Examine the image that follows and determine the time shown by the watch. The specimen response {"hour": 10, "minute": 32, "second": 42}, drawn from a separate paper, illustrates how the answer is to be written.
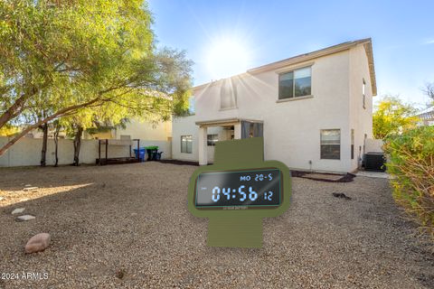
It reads {"hour": 4, "minute": 56, "second": 12}
